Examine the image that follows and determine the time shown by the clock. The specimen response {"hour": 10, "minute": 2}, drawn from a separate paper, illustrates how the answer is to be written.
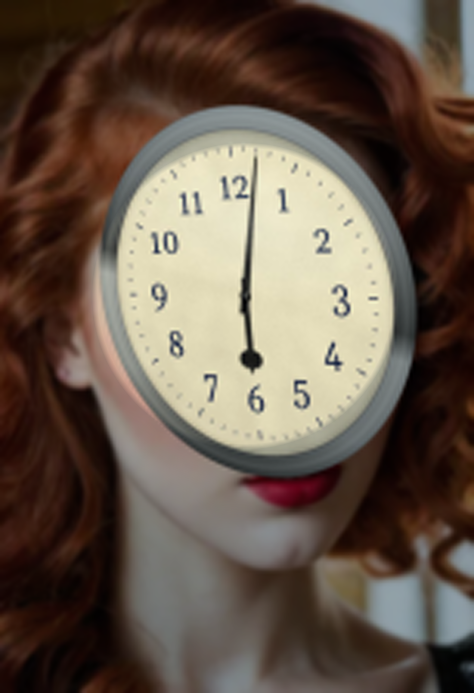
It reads {"hour": 6, "minute": 2}
